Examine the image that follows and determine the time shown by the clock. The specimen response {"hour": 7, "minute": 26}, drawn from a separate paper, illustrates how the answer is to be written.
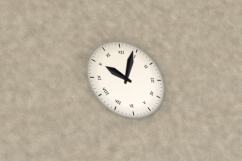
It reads {"hour": 10, "minute": 4}
